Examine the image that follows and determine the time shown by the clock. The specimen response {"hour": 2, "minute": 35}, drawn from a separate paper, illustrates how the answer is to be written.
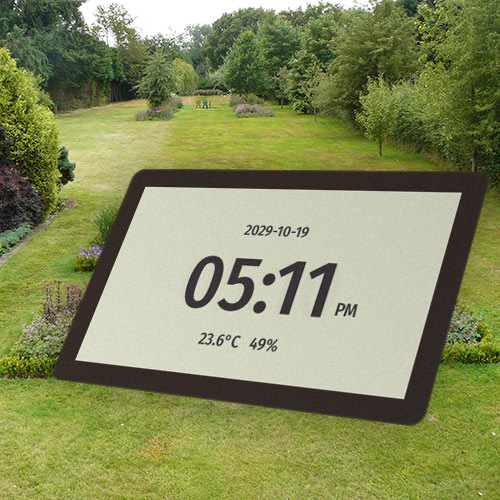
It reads {"hour": 5, "minute": 11}
